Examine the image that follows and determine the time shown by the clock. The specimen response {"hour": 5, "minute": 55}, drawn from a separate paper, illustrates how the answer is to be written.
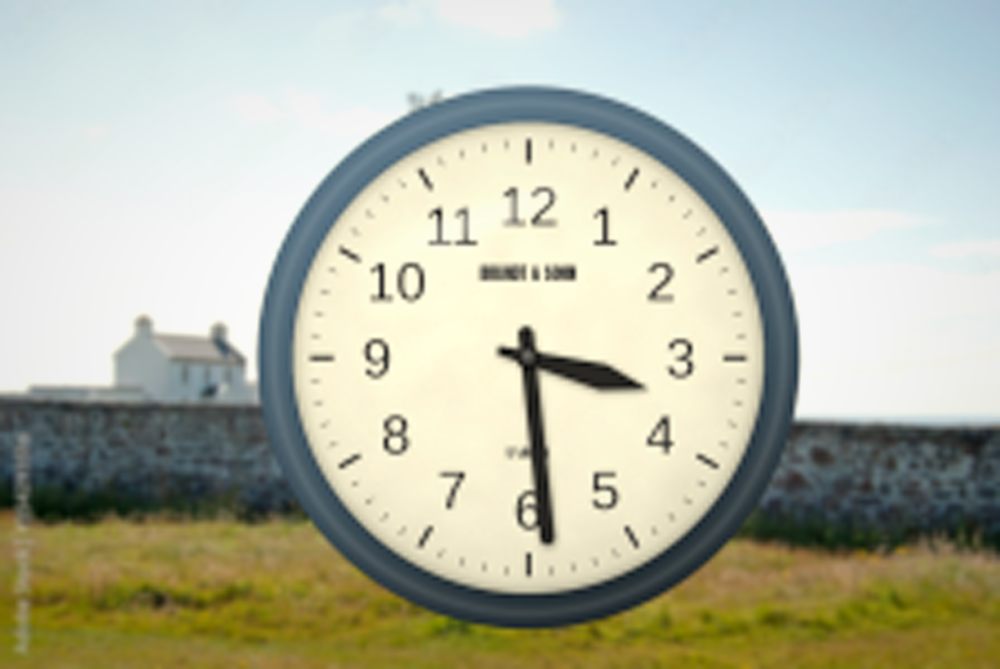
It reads {"hour": 3, "minute": 29}
